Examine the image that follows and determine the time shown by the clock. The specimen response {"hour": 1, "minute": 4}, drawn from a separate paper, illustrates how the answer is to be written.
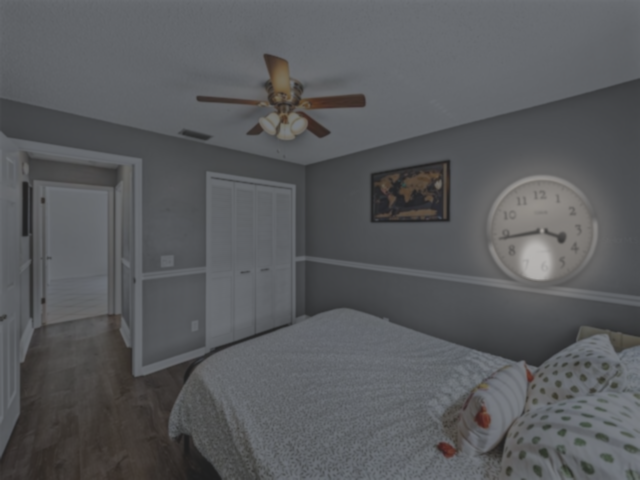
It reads {"hour": 3, "minute": 44}
